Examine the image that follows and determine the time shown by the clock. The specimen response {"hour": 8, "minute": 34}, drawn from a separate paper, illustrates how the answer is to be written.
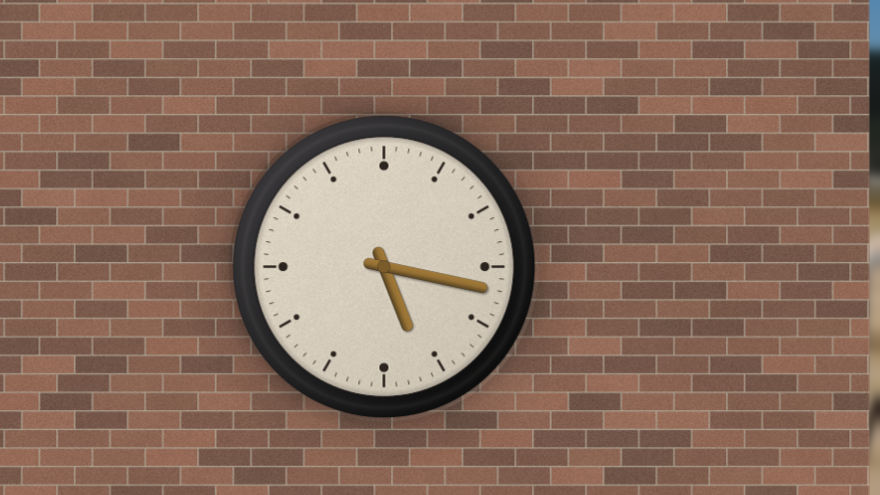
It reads {"hour": 5, "minute": 17}
